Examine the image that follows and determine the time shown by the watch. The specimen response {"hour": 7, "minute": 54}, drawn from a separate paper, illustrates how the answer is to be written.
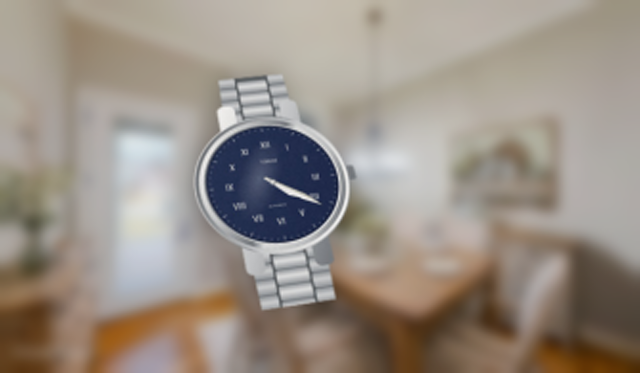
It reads {"hour": 4, "minute": 21}
